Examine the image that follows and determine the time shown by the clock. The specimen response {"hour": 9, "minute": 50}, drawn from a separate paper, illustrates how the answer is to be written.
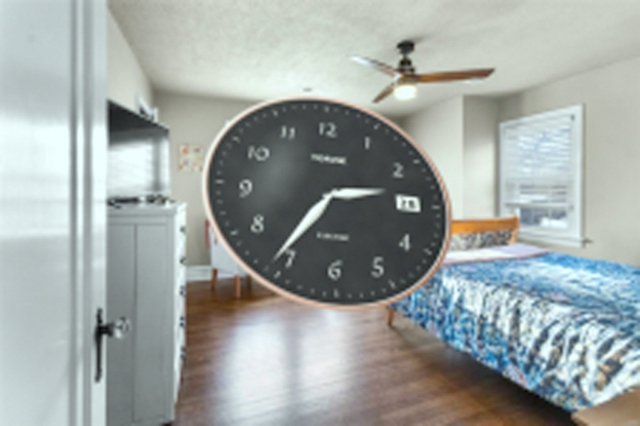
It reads {"hour": 2, "minute": 36}
